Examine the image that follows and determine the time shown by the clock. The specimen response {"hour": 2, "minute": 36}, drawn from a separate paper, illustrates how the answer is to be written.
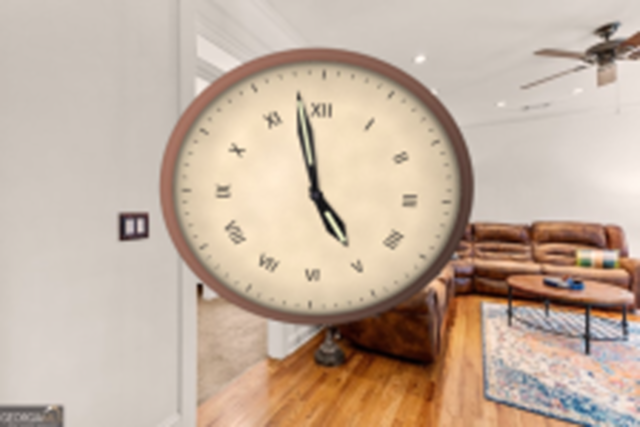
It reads {"hour": 4, "minute": 58}
